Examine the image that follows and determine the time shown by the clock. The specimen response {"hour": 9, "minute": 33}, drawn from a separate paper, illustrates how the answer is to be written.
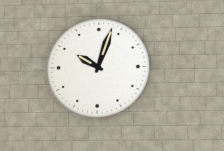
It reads {"hour": 10, "minute": 3}
